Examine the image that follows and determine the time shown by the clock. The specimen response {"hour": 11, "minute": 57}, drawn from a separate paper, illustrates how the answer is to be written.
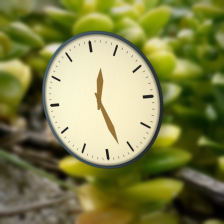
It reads {"hour": 12, "minute": 27}
